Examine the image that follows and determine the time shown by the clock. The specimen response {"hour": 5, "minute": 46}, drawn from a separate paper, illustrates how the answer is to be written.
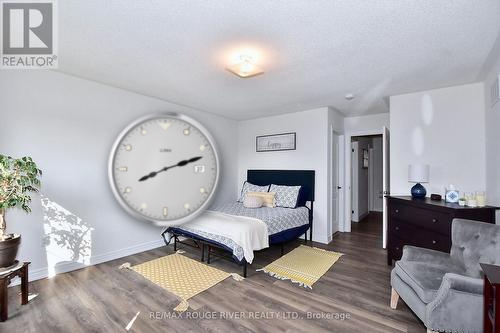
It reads {"hour": 8, "minute": 12}
